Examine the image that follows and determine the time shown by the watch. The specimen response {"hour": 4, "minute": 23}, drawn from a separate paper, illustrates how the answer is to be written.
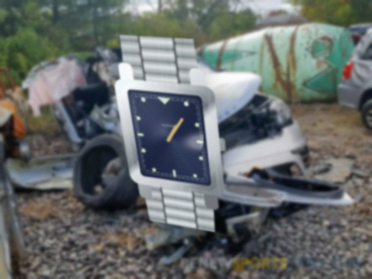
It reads {"hour": 1, "minute": 6}
